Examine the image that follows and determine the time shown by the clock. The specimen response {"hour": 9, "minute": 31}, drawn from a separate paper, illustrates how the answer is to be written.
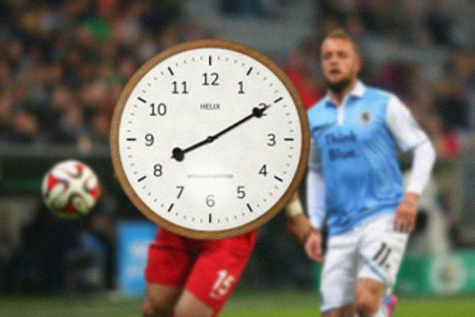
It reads {"hour": 8, "minute": 10}
